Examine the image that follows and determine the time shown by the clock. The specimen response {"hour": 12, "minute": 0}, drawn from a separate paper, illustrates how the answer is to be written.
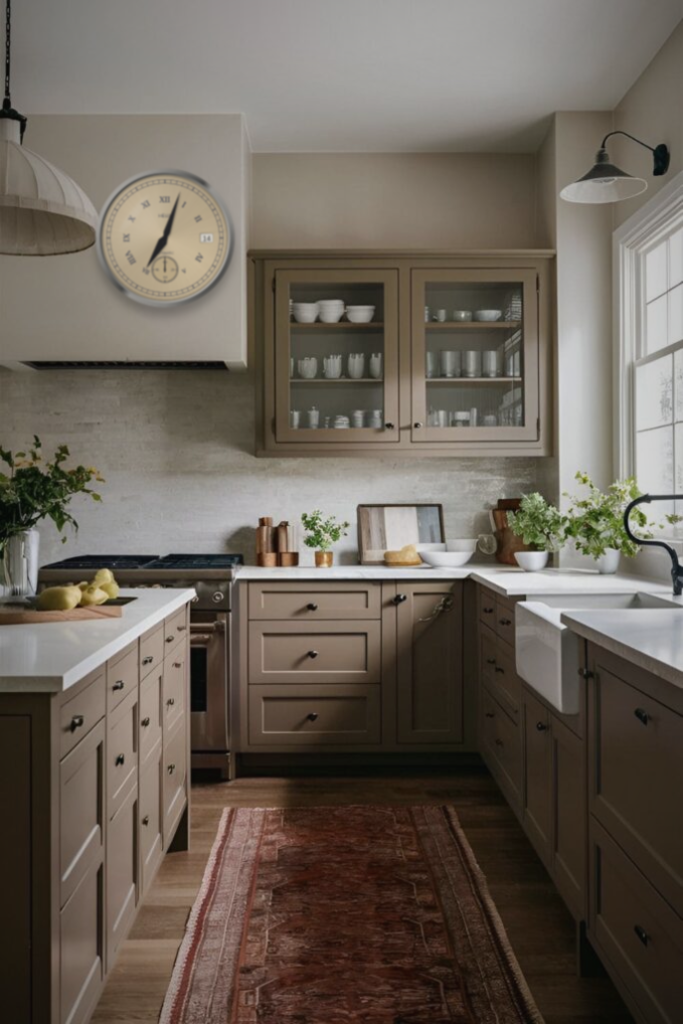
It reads {"hour": 7, "minute": 3}
